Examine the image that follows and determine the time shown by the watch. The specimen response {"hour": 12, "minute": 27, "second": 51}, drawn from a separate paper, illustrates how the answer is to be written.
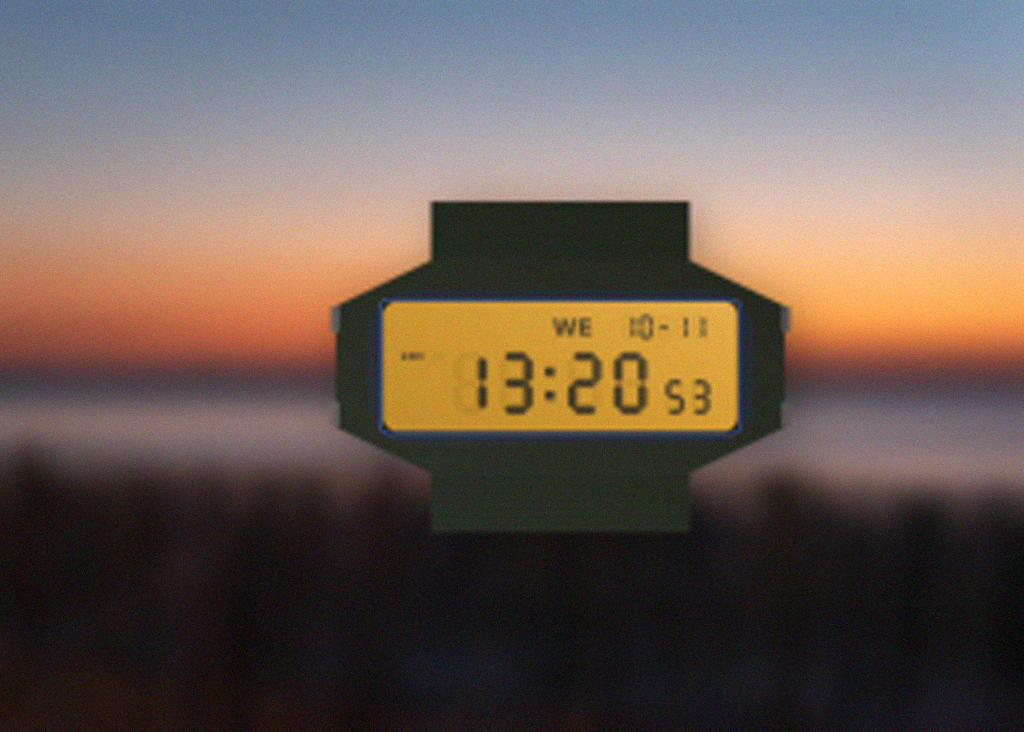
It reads {"hour": 13, "minute": 20, "second": 53}
